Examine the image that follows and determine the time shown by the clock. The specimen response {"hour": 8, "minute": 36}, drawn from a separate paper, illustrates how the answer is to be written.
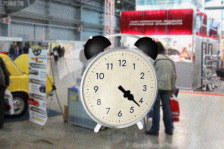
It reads {"hour": 4, "minute": 22}
